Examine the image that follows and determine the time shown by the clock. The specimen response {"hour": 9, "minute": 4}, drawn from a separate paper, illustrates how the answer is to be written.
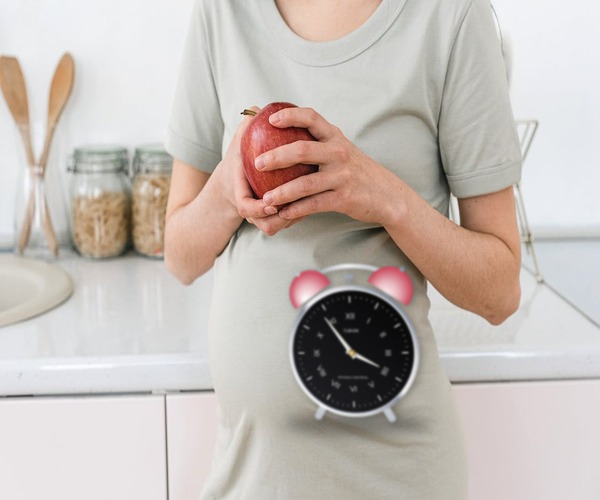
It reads {"hour": 3, "minute": 54}
